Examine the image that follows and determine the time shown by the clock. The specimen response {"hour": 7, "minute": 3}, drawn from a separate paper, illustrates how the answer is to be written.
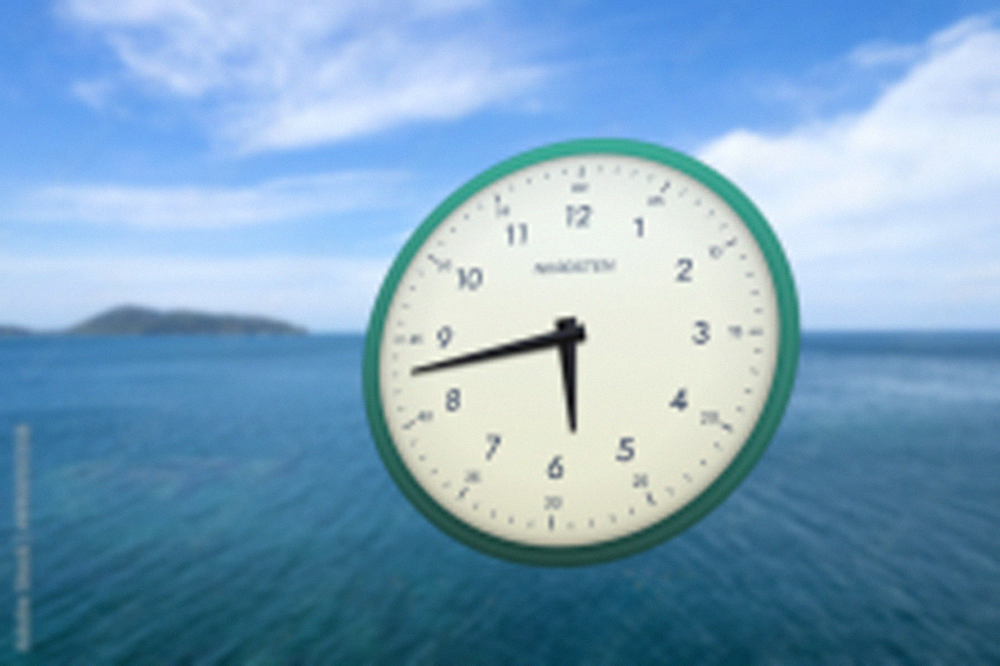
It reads {"hour": 5, "minute": 43}
